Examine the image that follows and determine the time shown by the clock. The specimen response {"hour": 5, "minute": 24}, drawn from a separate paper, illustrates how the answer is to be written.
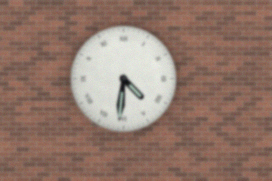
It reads {"hour": 4, "minute": 31}
